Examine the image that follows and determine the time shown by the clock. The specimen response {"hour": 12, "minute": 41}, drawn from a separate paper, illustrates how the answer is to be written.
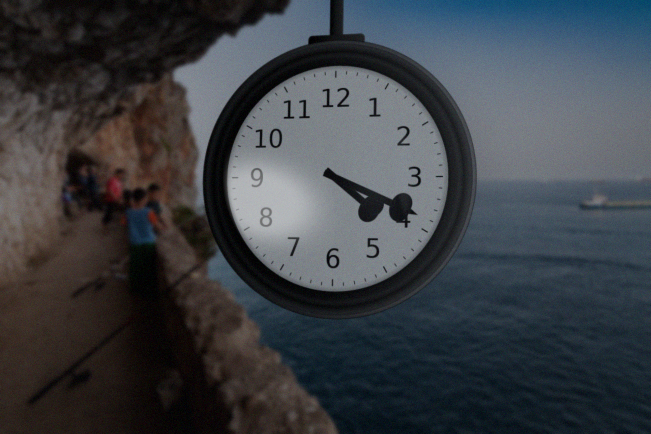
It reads {"hour": 4, "minute": 19}
